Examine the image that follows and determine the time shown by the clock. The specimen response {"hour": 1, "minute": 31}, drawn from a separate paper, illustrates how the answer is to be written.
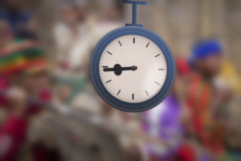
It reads {"hour": 8, "minute": 44}
